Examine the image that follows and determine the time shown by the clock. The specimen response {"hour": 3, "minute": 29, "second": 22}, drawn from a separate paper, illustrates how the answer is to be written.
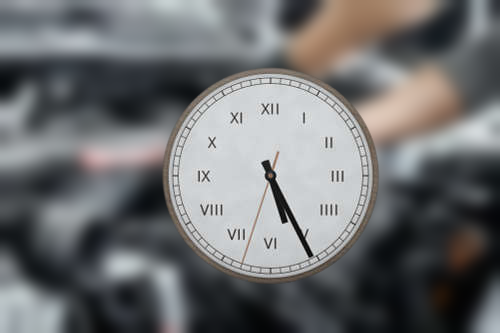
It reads {"hour": 5, "minute": 25, "second": 33}
